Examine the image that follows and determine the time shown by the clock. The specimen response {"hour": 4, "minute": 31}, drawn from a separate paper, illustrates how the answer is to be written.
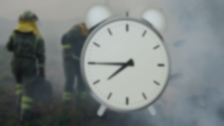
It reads {"hour": 7, "minute": 45}
